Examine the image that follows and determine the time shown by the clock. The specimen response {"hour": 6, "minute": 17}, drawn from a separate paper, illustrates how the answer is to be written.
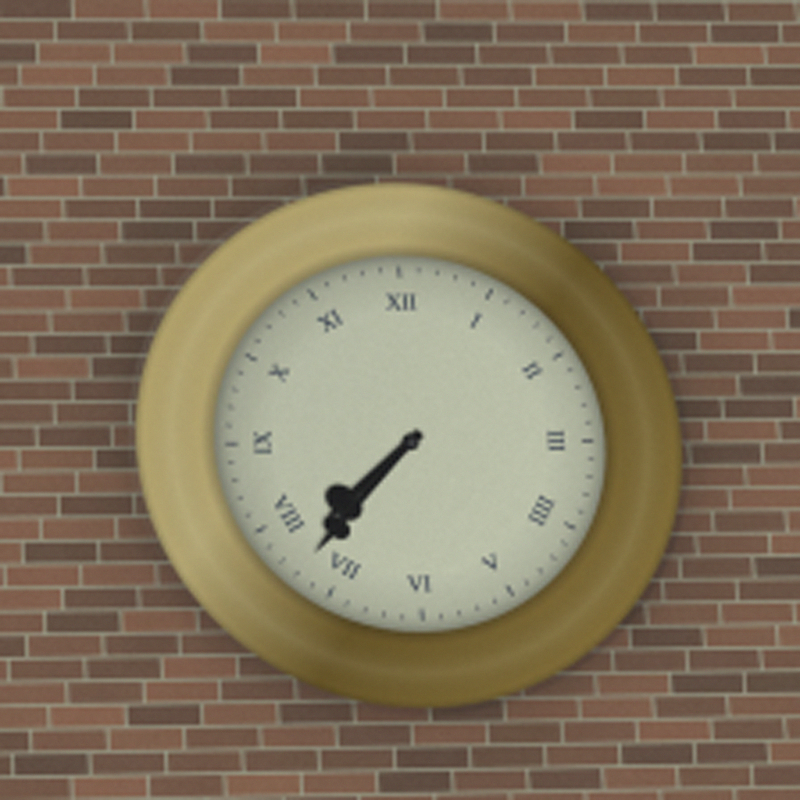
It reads {"hour": 7, "minute": 37}
